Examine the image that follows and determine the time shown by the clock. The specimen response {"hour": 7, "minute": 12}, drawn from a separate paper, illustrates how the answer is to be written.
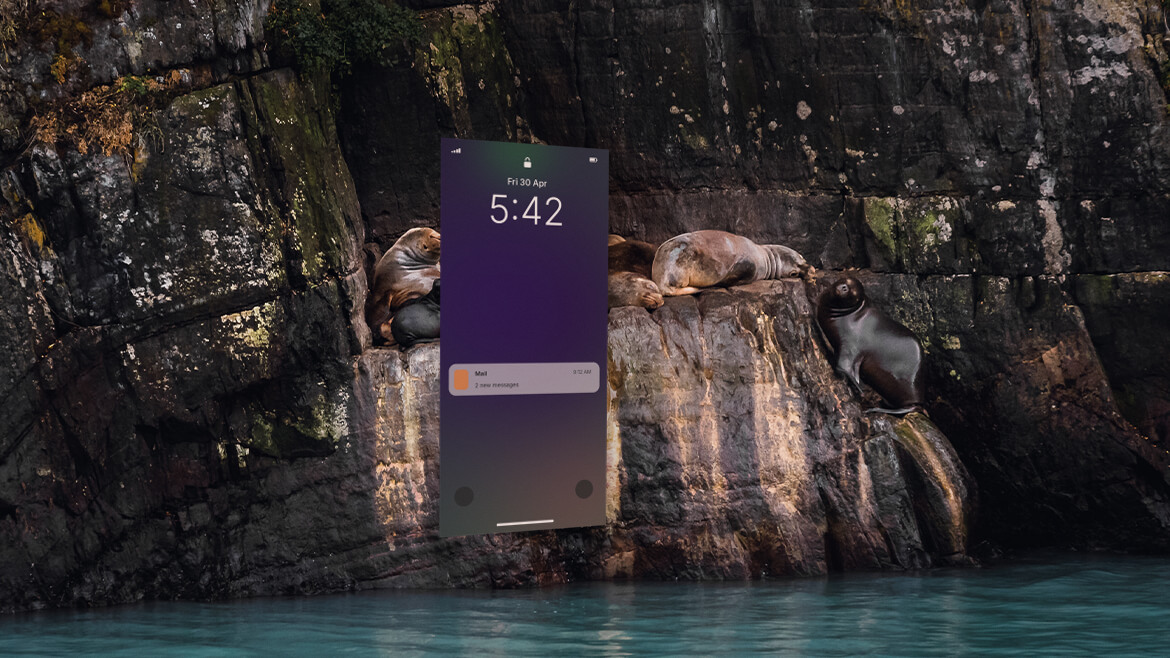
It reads {"hour": 5, "minute": 42}
